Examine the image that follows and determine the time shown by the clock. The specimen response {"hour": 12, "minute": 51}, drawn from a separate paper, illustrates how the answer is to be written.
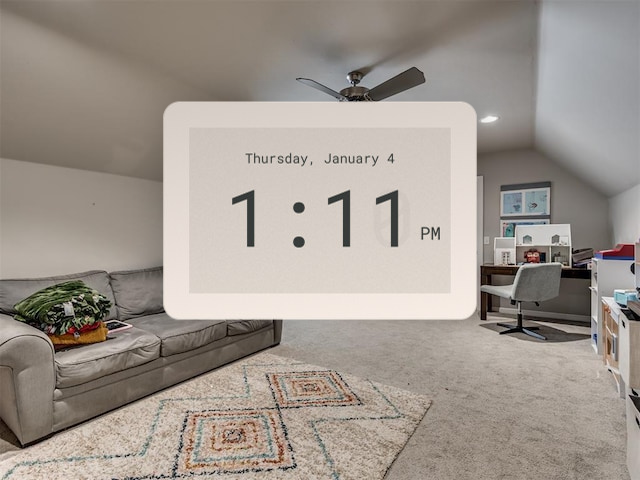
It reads {"hour": 1, "minute": 11}
